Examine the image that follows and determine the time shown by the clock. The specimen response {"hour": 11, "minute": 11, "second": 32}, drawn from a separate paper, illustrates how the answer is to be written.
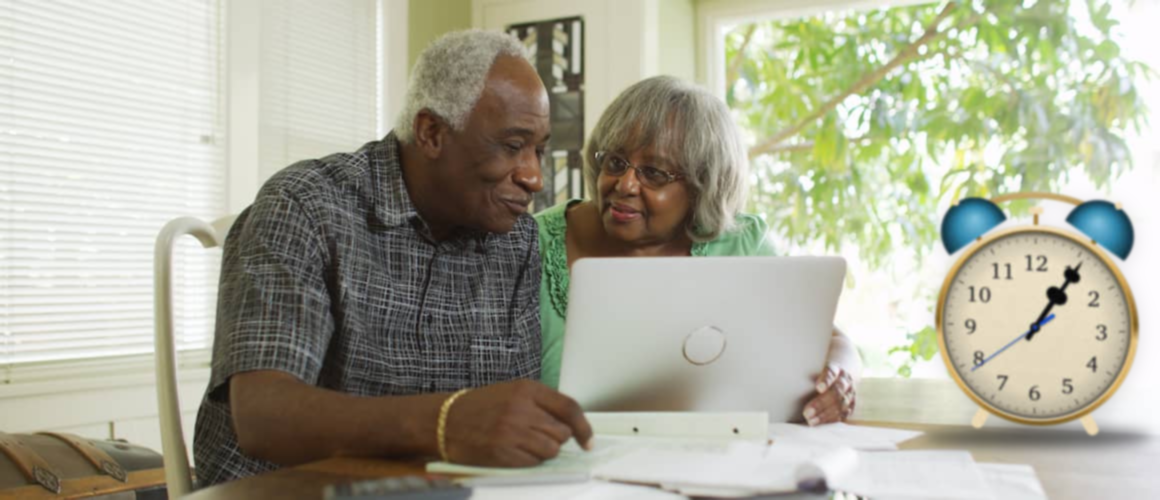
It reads {"hour": 1, "minute": 5, "second": 39}
